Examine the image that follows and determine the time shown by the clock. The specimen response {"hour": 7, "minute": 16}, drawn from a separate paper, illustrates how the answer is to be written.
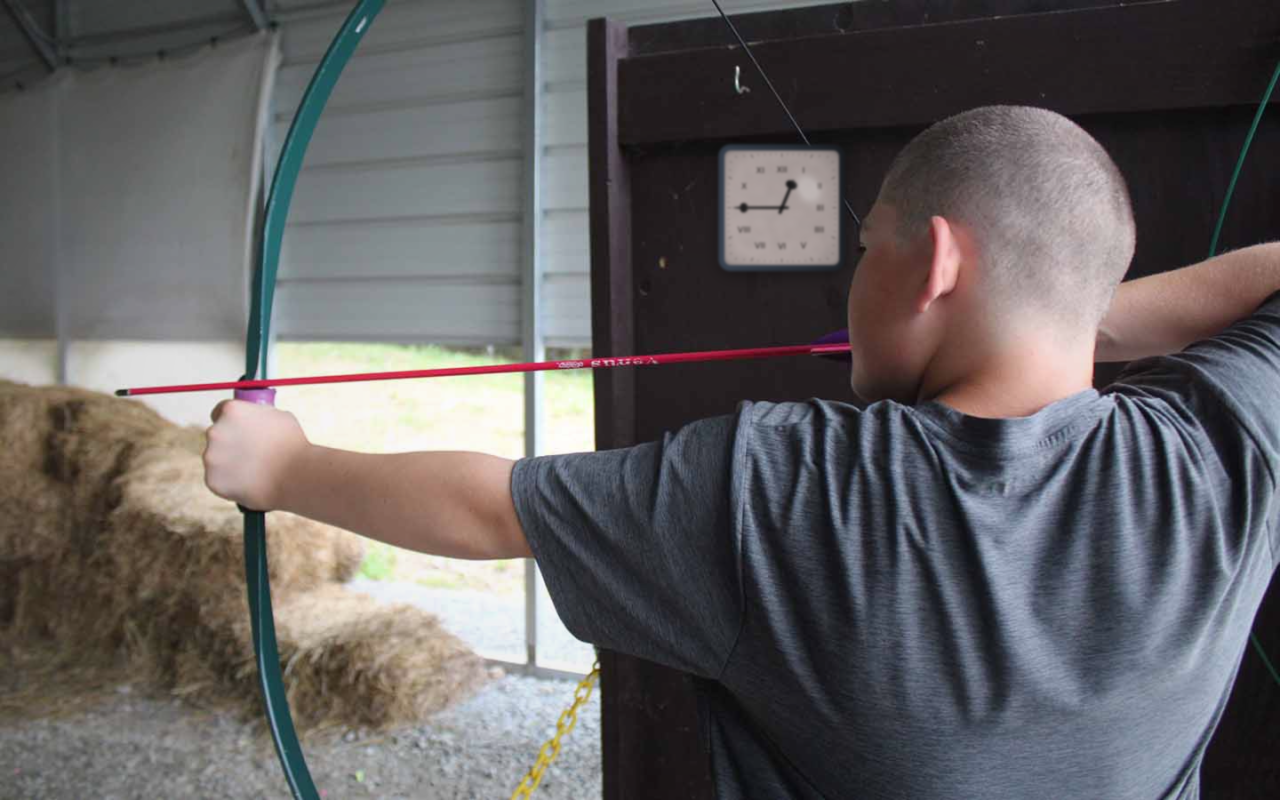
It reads {"hour": 12, "minute": 45}
